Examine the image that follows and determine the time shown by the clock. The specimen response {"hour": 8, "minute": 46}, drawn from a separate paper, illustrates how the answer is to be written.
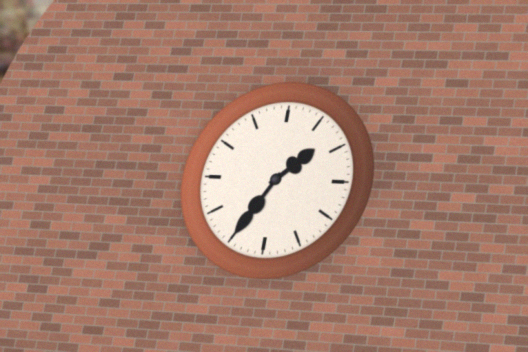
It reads {"hour": 1, "minute": 35}
